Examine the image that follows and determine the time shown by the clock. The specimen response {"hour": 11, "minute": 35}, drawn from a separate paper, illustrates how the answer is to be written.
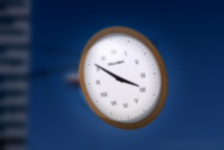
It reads {"hour": 3, "minute": 51}
